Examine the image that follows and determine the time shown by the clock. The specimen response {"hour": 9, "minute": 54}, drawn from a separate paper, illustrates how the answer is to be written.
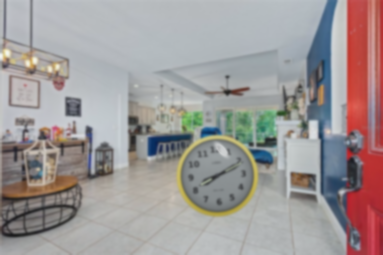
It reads {"hour": 8, "minute": 11}
